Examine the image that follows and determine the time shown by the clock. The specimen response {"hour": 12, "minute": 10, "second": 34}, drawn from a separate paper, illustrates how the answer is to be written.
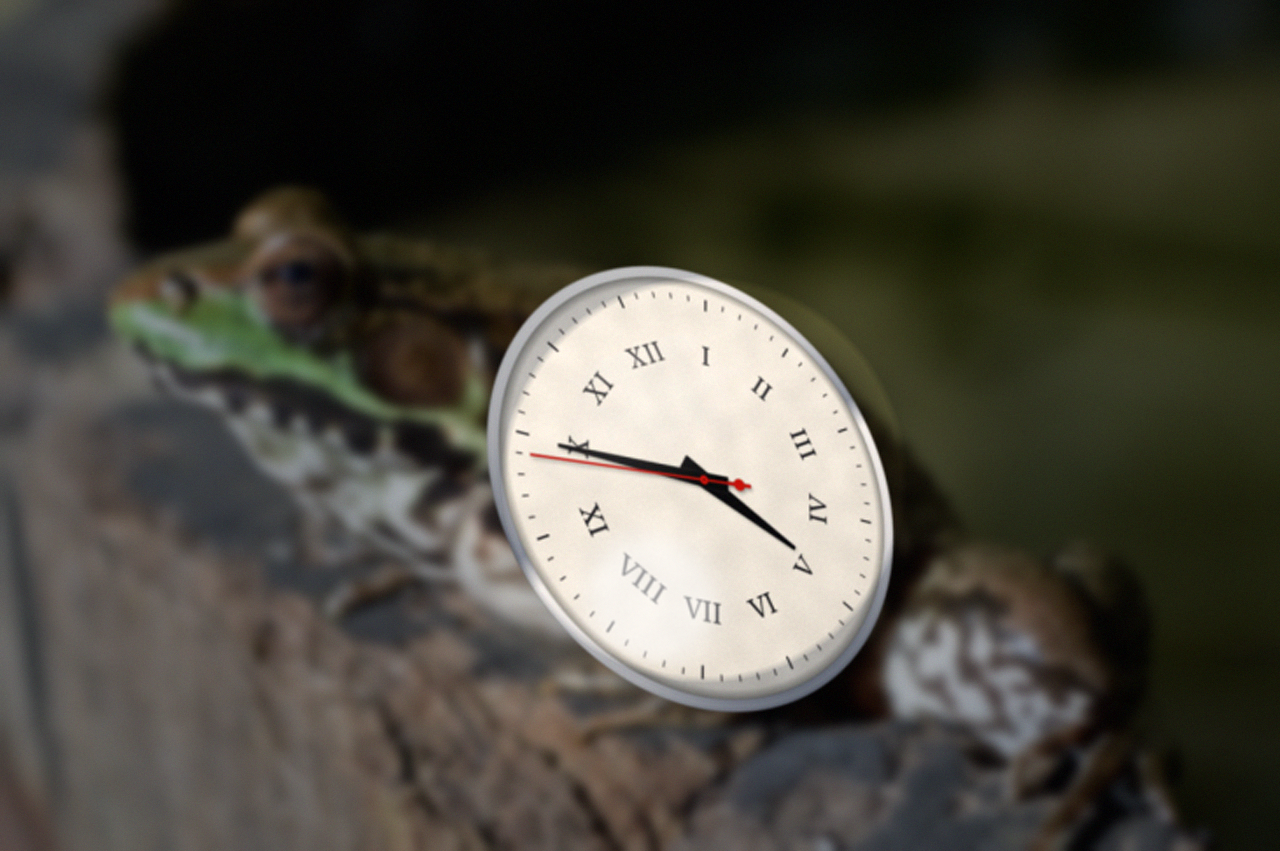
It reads {"hour": 4, "minute": 49, "second": 49}
